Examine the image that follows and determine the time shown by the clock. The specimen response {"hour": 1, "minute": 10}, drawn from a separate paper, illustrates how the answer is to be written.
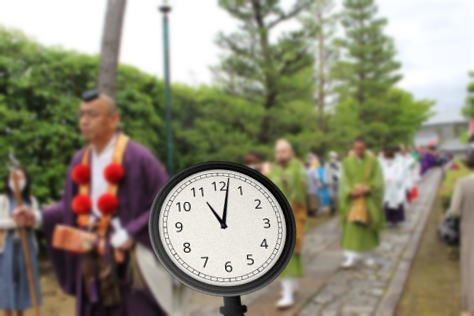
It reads {"hour": 11, "minute": 2}
